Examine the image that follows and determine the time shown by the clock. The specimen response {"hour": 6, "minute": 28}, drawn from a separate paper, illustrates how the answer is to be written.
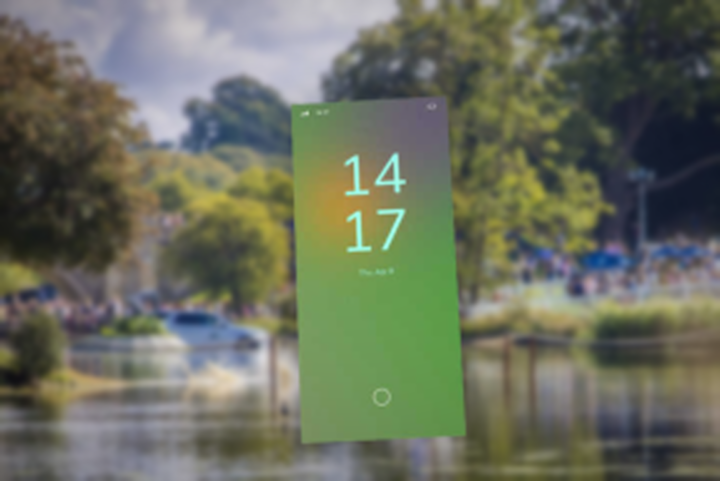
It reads {"hour": 14, "minute": 17}
